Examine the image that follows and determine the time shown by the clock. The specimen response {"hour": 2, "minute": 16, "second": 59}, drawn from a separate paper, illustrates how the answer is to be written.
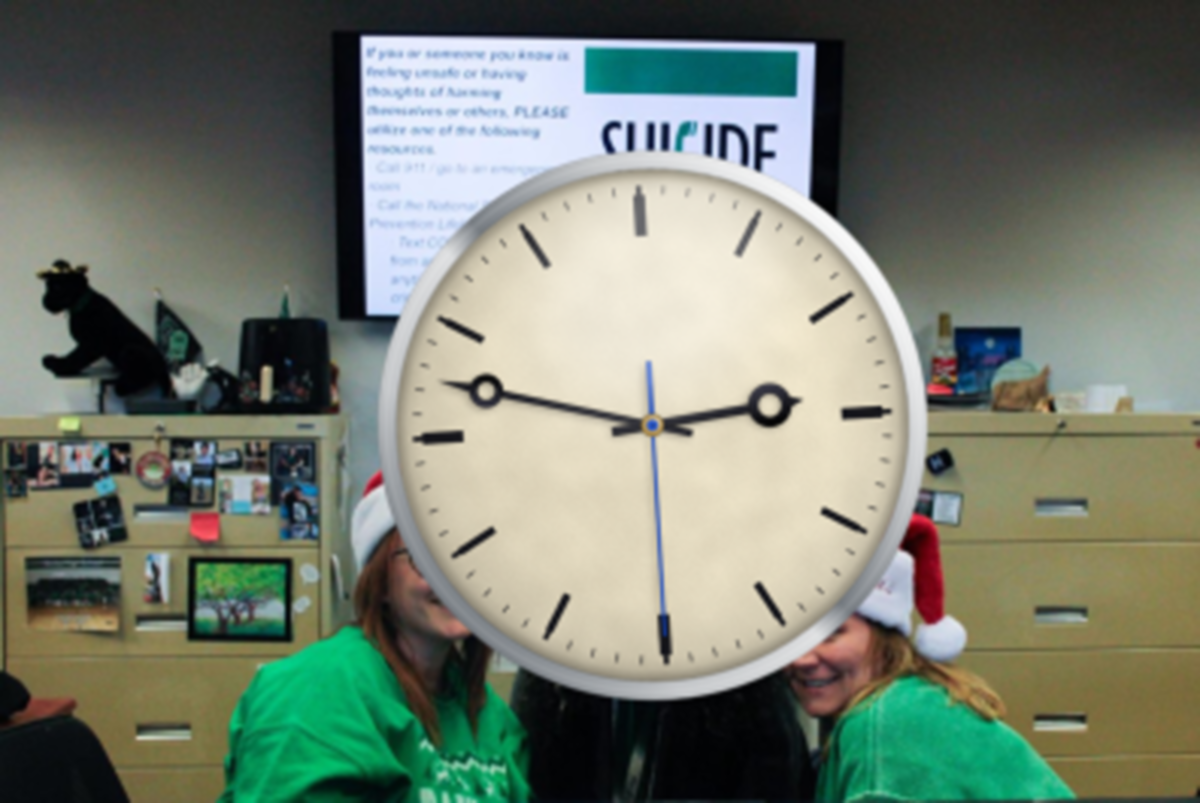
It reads {"hour": 2, "minute": 47, "second": 30}
